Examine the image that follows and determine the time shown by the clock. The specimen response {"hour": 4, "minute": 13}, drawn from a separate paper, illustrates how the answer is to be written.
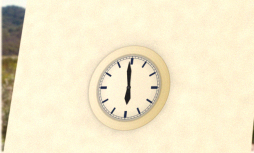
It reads {"hour": 5, "minute": 59}
